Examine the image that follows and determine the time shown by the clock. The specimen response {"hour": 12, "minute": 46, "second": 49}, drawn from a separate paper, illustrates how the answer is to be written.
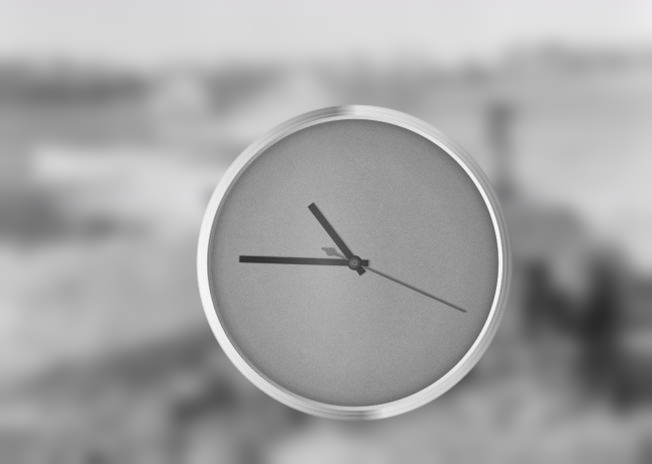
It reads {"hour": 10, "minute": 45, "second": 19}
